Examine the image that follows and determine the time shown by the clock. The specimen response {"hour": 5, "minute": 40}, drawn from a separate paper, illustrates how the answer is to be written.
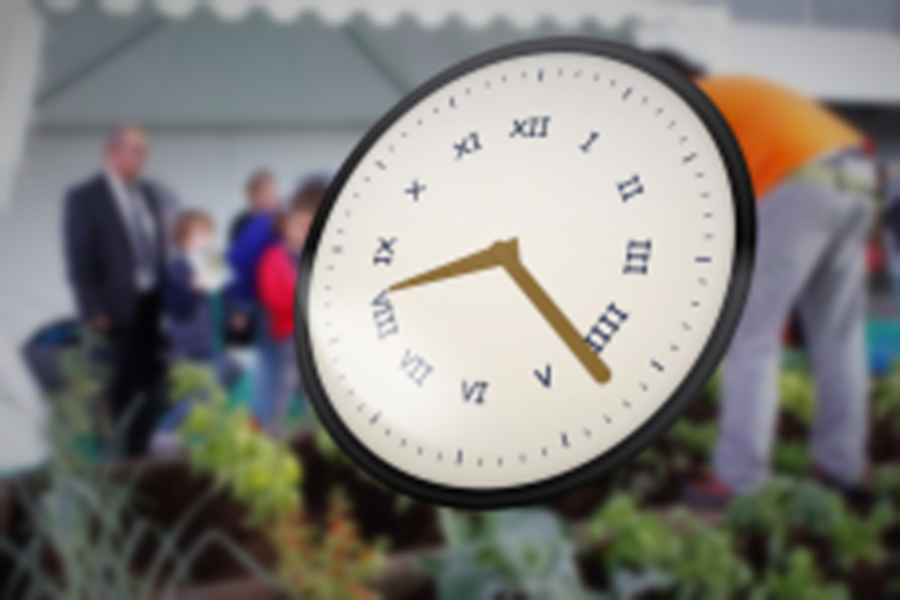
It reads {"hour": 8, "minute": 22}
